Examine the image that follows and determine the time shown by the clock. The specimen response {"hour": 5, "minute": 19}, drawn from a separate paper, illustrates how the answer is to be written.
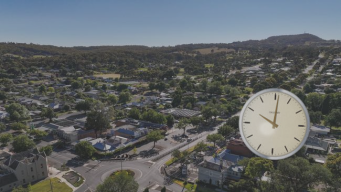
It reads {"hour": 10, "minute": 1}
